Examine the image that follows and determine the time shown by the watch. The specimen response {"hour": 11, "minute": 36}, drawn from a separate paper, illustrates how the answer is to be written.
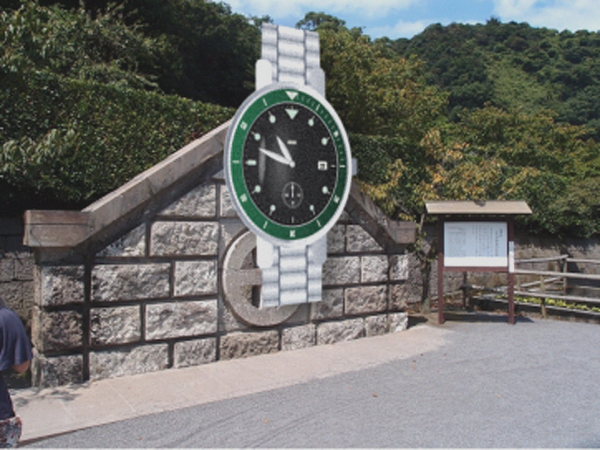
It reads {"hour": 10, "minute": 48}
